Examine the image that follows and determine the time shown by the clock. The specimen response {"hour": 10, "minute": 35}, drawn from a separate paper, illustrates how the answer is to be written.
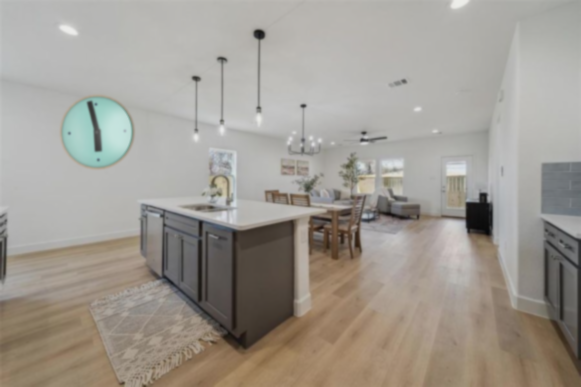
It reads {"hour": 5, "minute": 58}
